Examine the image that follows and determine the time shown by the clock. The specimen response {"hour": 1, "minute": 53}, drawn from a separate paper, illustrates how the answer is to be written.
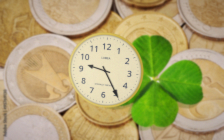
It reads {"hour": 9, "minute": 25}
